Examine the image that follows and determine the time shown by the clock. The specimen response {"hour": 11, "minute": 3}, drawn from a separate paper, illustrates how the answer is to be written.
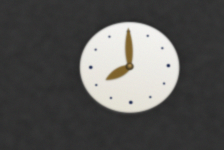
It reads {"hour": 8, "minute": 0}
